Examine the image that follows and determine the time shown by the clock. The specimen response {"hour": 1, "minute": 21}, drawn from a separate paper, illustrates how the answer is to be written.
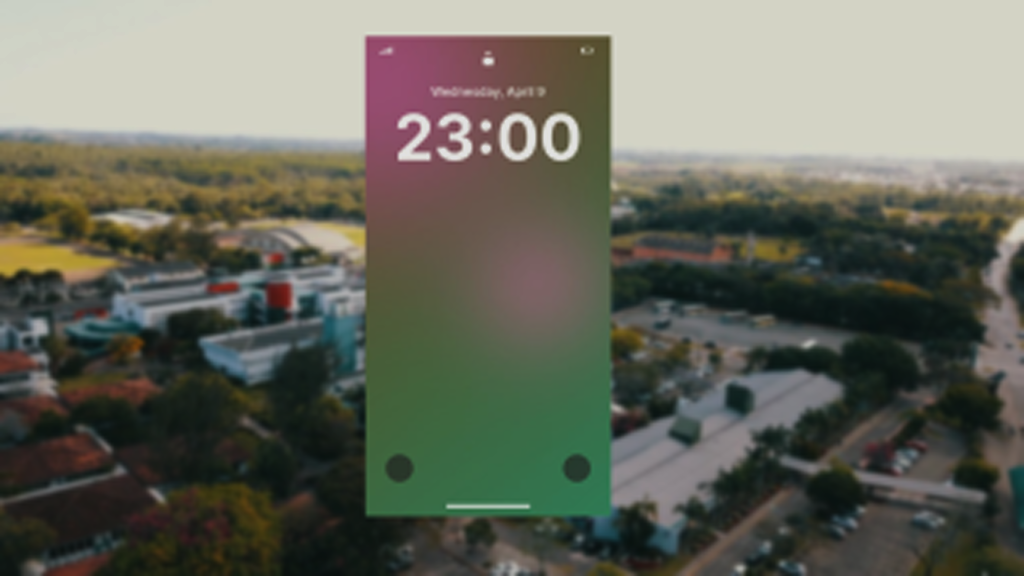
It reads {"hour": 23, "minute": 0}
